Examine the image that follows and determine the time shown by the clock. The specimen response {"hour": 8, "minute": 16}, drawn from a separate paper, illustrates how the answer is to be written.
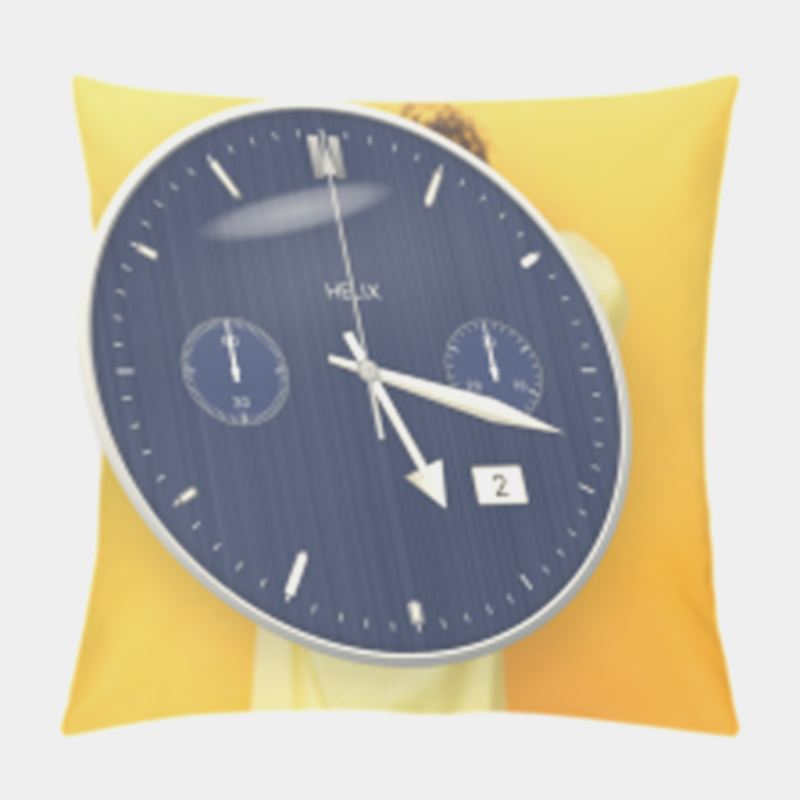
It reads {"hour": 5, "minute": 18}
